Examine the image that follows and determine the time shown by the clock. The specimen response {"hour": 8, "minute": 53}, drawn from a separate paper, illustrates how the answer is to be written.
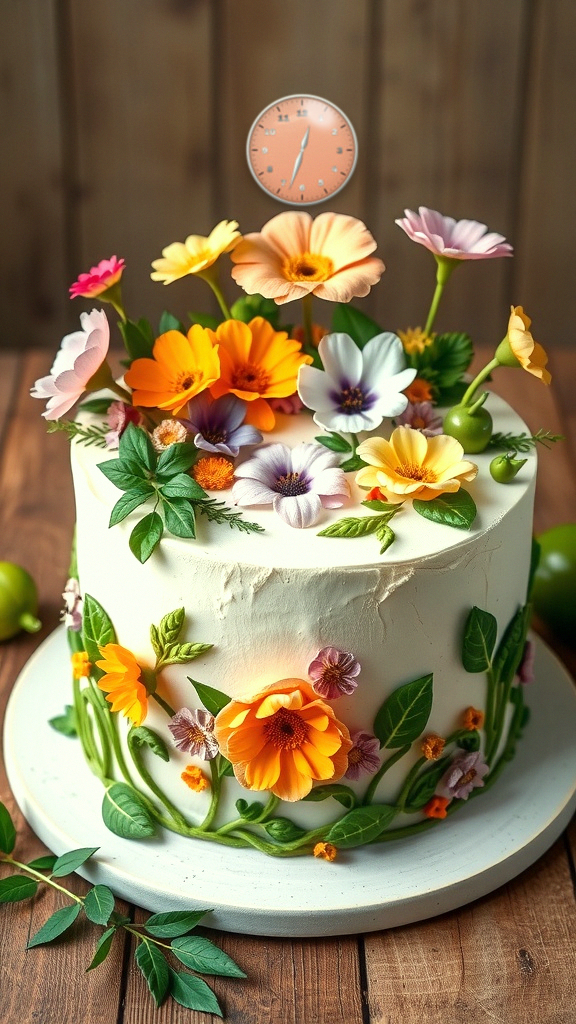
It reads {"hour": 12, "minute": 33}
